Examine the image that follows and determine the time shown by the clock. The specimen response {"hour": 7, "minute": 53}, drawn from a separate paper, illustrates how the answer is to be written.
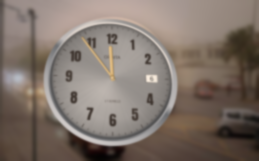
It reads {"hour": 11, "minute": 54}
